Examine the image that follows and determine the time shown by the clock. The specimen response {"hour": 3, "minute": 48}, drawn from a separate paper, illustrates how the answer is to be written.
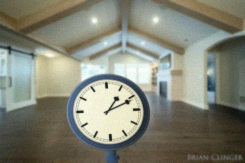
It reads {"hour": 1, "minute": 11}
